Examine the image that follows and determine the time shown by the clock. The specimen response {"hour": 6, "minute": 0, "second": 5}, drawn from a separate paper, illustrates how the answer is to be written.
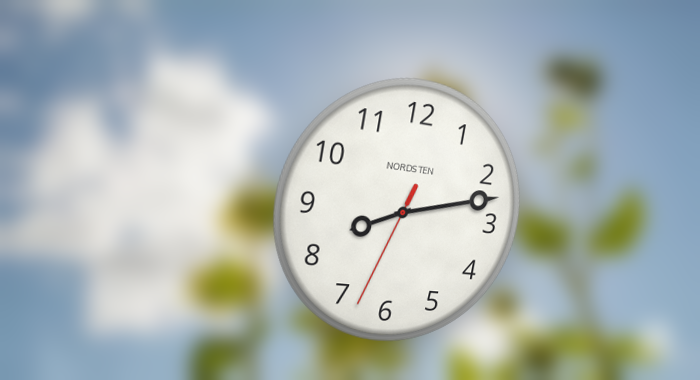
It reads {"hour": 8, "minute": 12, "second": 33}
